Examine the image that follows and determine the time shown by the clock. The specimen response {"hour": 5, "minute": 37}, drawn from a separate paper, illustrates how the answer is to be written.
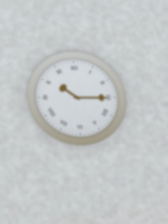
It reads {"hour": 10, "minute": 15}
